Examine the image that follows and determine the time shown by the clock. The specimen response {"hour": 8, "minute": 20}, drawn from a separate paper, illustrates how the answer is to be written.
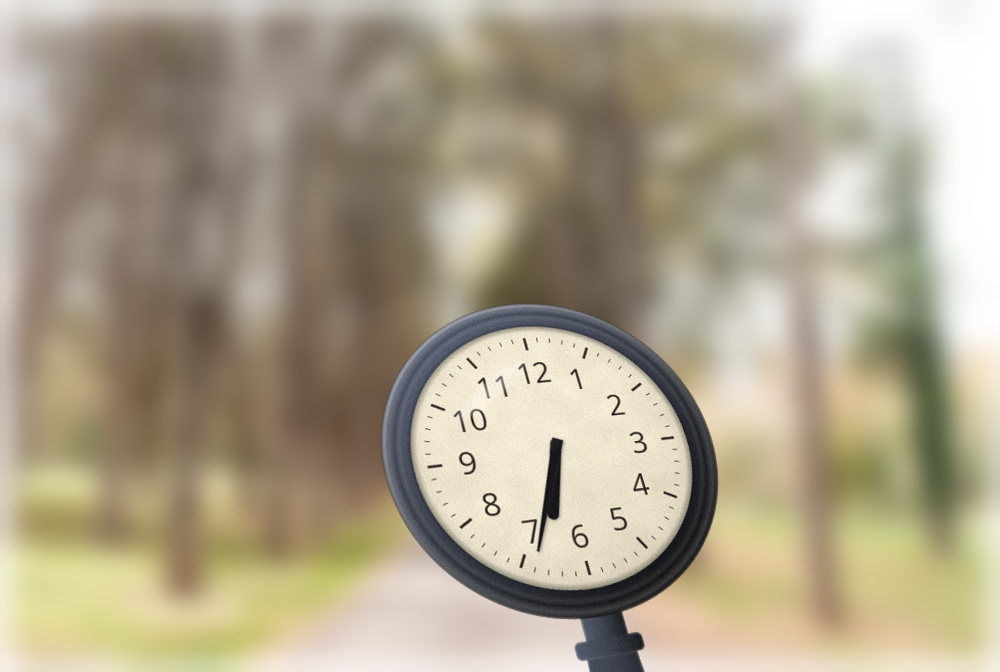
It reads {"hour": 6, "minute": 34}
